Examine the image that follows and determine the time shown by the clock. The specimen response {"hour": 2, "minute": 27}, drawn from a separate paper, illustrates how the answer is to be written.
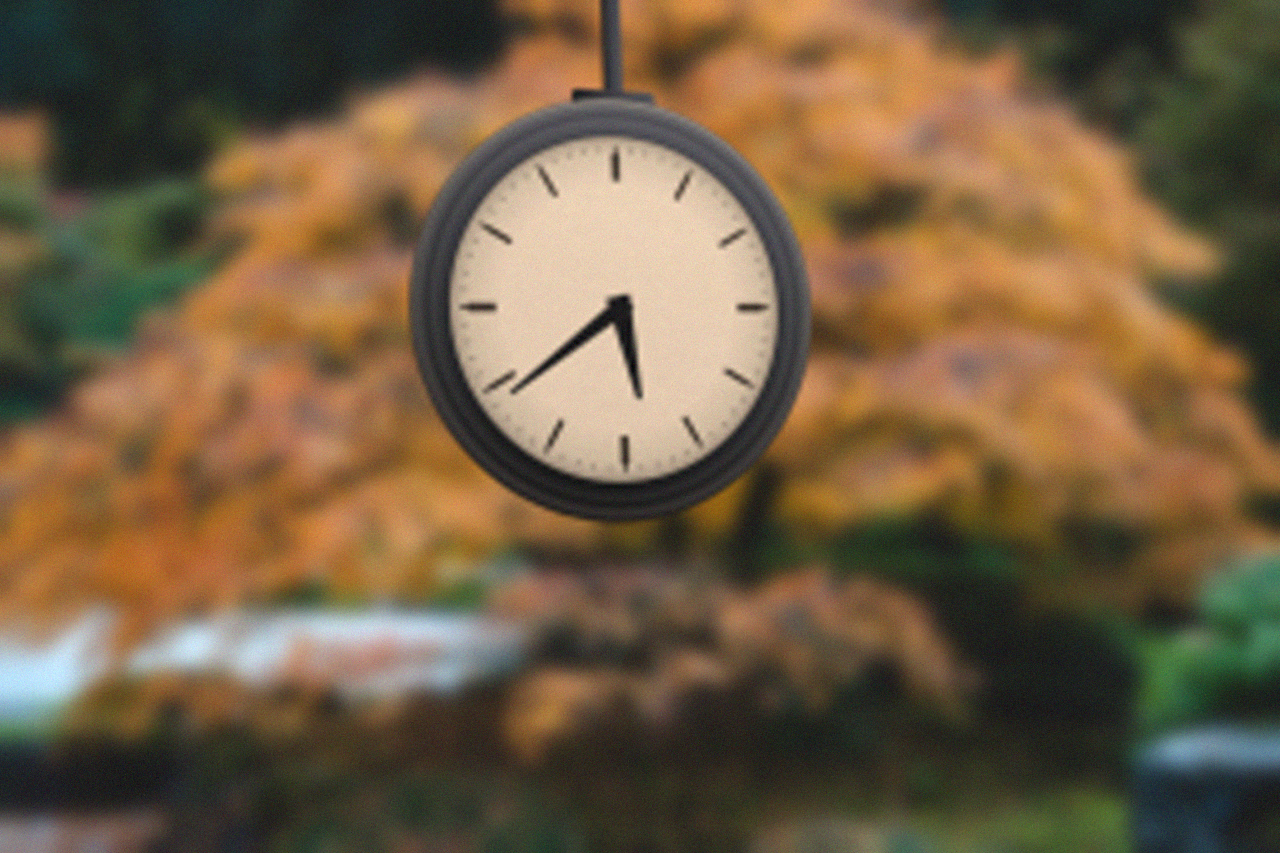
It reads {"hour": 5, "minute": 39}
